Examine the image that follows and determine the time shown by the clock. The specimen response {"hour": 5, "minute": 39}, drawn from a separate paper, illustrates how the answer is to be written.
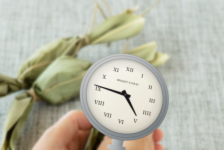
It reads {"hour": 4, "minute": 46}
